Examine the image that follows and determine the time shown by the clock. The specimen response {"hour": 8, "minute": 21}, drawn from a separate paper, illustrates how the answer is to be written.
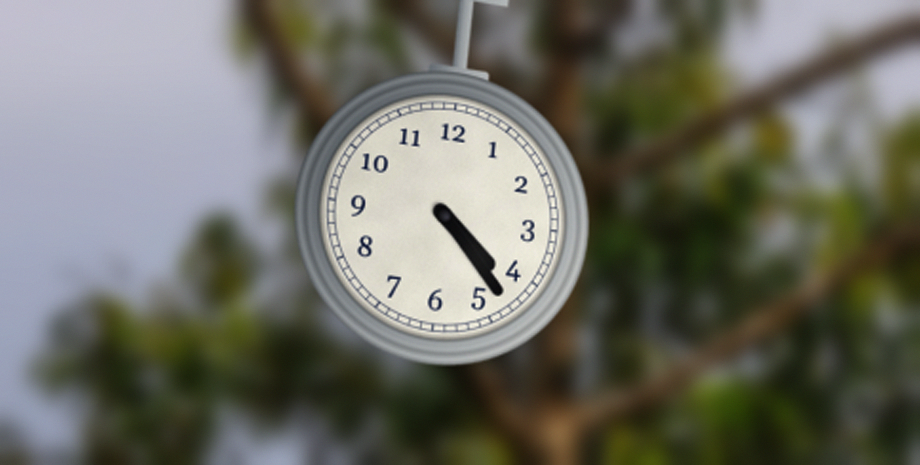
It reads {"hour": 4, "minute": 23}
